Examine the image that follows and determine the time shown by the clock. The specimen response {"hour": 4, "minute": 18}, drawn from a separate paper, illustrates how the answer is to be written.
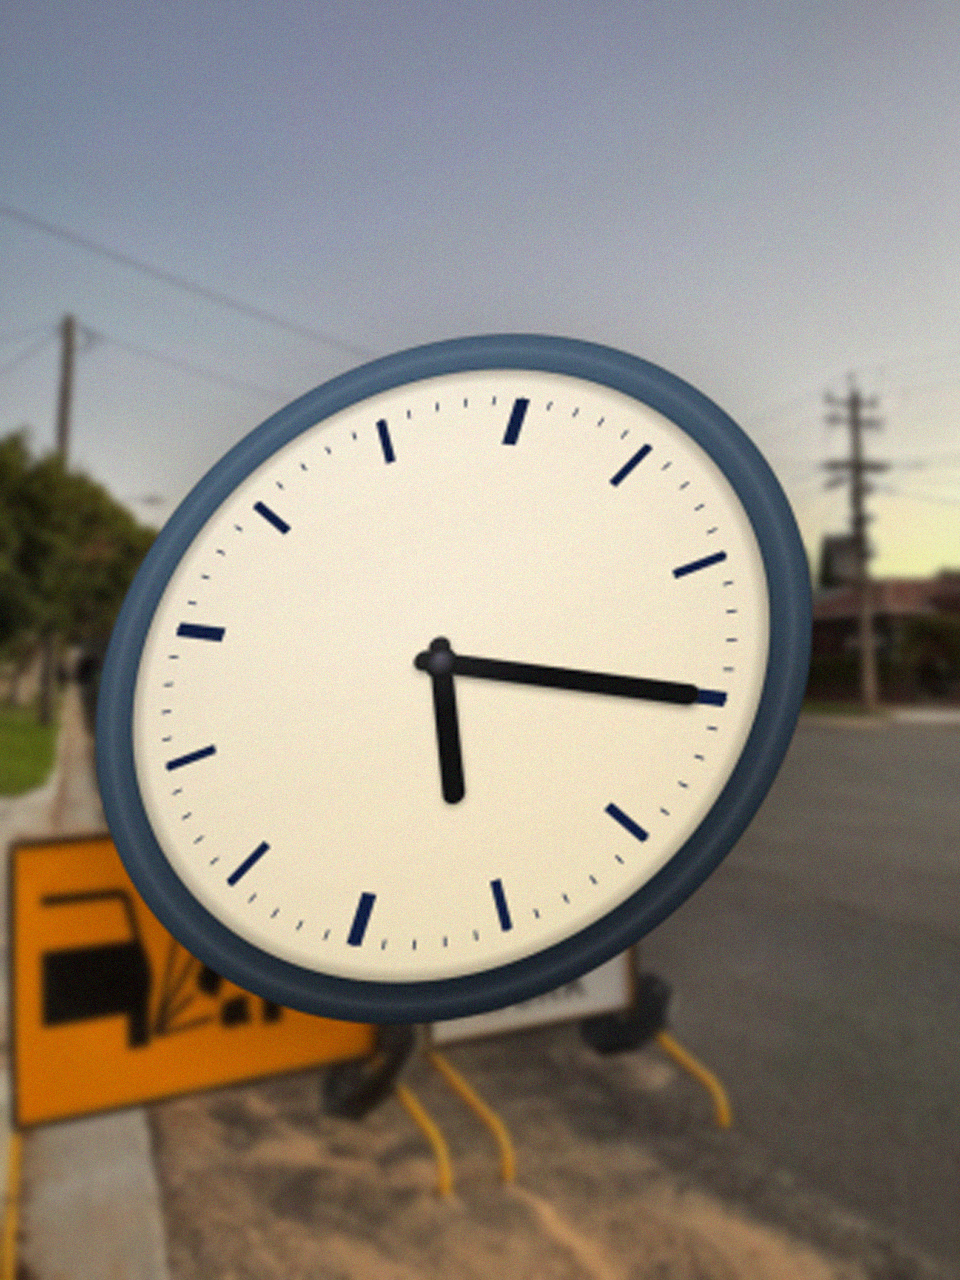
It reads {"hour": 5, "minute": 15}
